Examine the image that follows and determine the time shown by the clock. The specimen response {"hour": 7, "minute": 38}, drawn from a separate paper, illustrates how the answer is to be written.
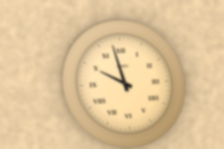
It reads {"hour": 9, "minute": 58}
